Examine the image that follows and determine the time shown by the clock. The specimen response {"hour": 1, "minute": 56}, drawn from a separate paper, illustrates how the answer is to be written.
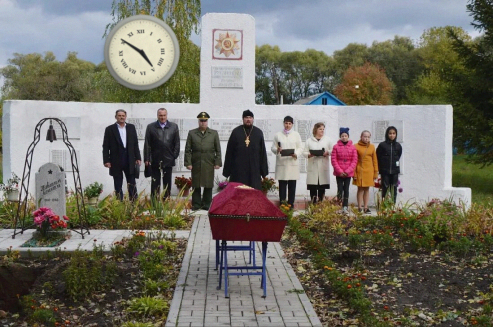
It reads {"hour": 4, "minute": 51}
